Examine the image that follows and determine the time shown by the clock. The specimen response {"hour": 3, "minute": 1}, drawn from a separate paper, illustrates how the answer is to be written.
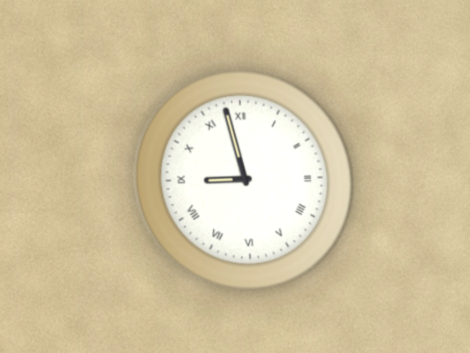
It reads {"hour": 8, "minute": 58}
